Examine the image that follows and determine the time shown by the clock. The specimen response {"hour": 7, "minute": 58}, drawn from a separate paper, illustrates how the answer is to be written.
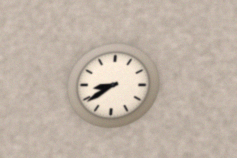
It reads {"hour": 8, "minute": 39}
